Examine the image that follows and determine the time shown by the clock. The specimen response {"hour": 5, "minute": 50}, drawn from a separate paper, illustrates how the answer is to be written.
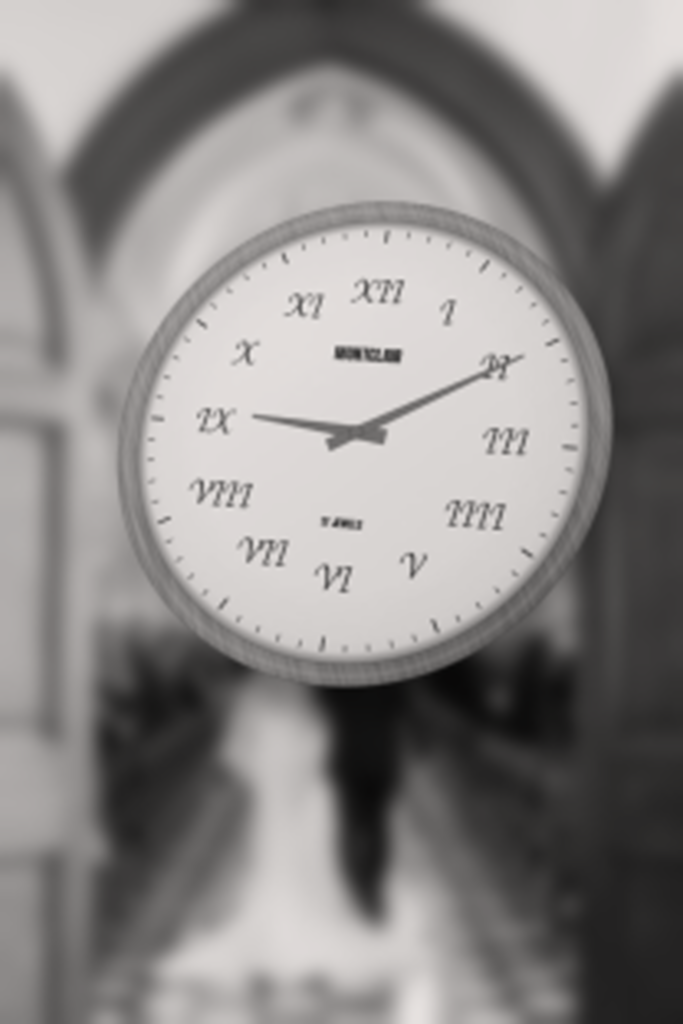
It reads {"hour": 9, "minute": 10}
